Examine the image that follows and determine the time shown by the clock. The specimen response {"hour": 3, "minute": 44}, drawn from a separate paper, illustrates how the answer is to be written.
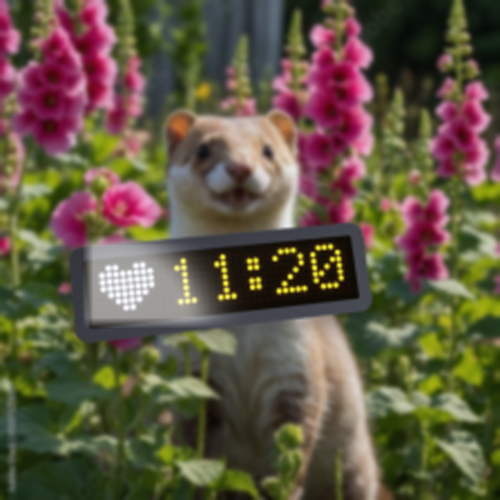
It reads {"hour": 11, "minute": 20}
